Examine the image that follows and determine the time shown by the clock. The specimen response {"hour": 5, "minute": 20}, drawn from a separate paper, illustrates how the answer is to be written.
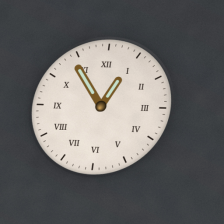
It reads {"hour": 12, "minute": 54}
